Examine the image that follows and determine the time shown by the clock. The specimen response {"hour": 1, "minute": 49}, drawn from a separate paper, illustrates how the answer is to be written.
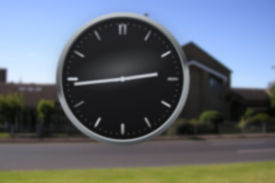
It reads {"hour": 2, "minute": 44}
